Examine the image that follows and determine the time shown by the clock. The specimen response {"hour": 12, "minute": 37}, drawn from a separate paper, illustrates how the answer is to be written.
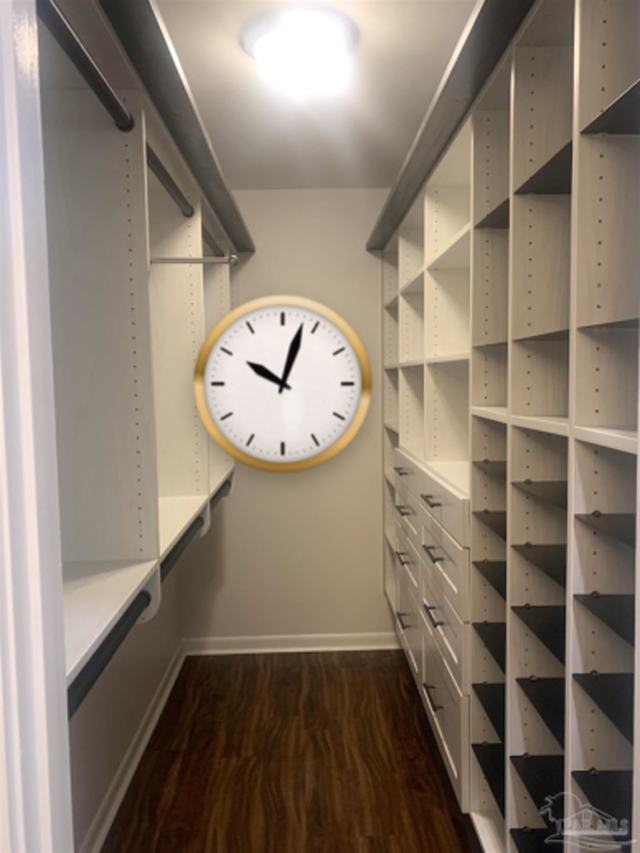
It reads {"hour": 10, "minute": 3}
